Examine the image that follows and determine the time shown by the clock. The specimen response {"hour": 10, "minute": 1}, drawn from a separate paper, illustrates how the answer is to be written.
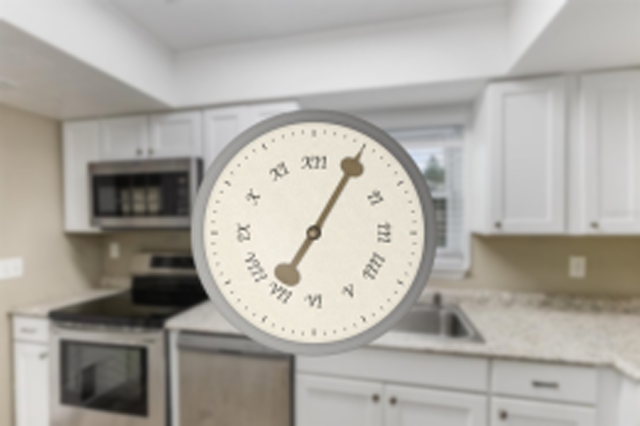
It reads {"hour": 7, "minute": 5}
